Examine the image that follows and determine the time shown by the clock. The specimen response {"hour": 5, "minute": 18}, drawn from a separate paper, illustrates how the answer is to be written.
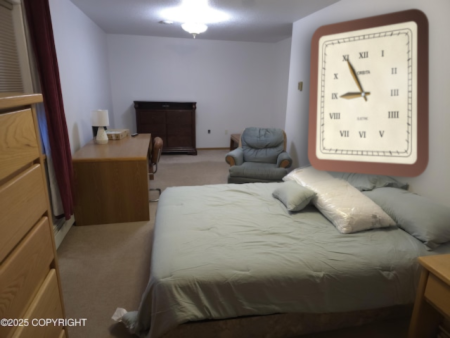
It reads {"hour": 8, "minute": 55}
